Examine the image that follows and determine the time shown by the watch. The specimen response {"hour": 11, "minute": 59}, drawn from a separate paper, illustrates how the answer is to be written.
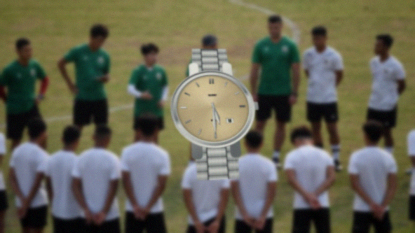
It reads {"hour": 5, "minute": 30}
